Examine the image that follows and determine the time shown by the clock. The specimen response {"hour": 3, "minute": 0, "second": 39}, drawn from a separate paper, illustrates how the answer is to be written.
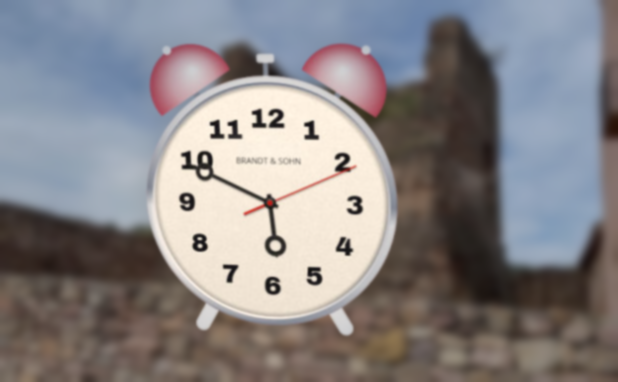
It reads {"hour": 5, "minute": 49, "second": 11}
